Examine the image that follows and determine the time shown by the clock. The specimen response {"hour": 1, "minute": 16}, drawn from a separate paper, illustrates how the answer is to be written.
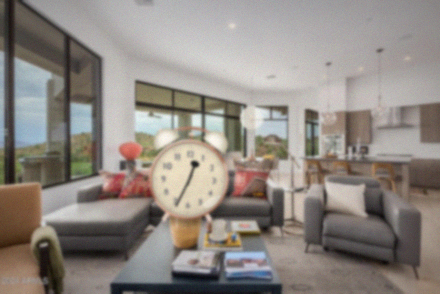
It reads {"hour": 12, "minute": 34}
